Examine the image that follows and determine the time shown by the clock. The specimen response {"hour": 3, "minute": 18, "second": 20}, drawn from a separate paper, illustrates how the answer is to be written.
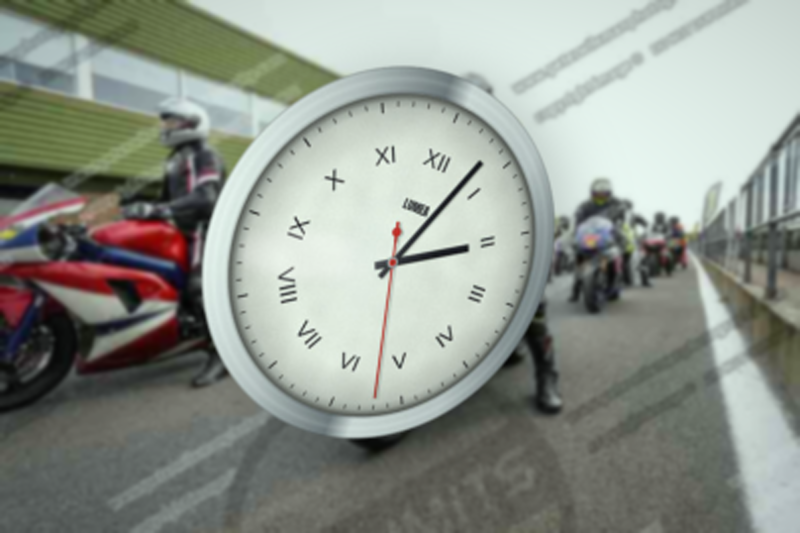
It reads {"hour": 2, "minute": 3, "second": 27}
